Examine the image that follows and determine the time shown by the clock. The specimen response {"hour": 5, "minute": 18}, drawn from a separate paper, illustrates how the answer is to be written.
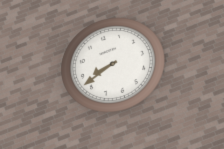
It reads {"hour": 8, "minute": 42}
